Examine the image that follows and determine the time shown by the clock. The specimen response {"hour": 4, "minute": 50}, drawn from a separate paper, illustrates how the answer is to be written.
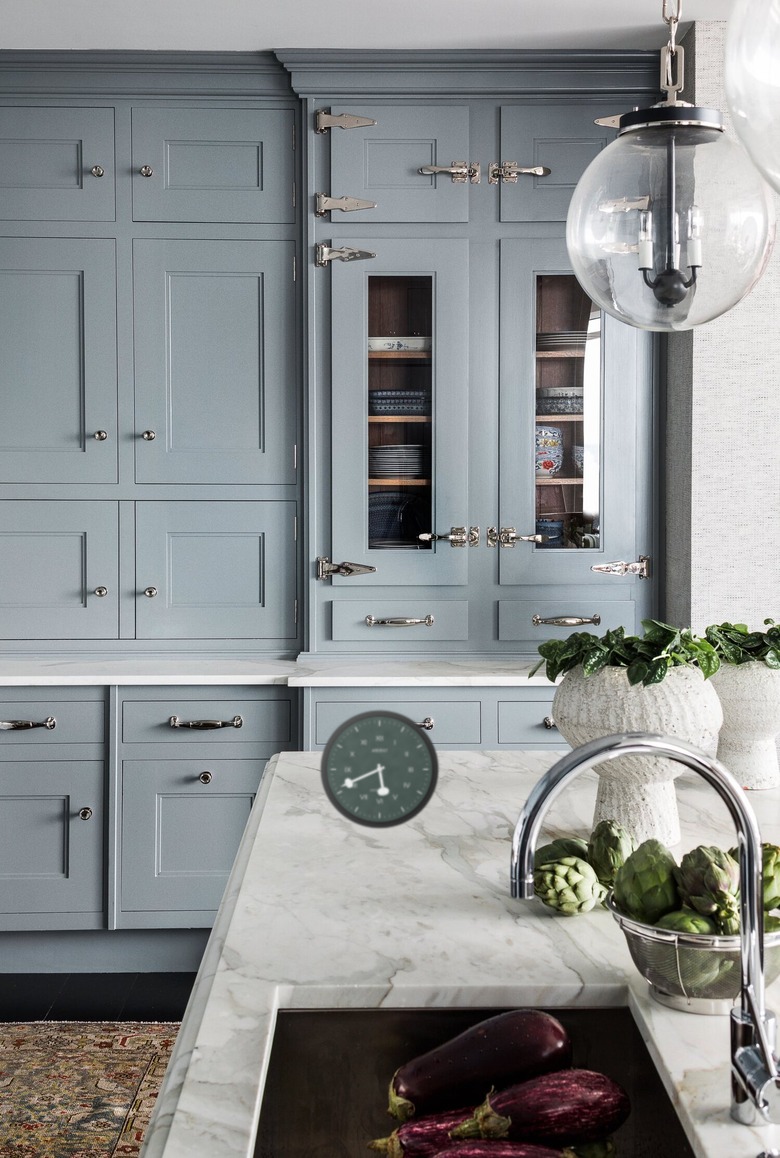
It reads {"hour": 5, "minute": 41}
